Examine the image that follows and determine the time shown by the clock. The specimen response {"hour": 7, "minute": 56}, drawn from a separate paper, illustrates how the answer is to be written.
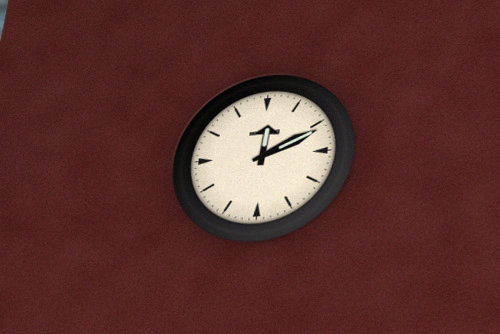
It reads {"hour": 12, "minute": 11}
